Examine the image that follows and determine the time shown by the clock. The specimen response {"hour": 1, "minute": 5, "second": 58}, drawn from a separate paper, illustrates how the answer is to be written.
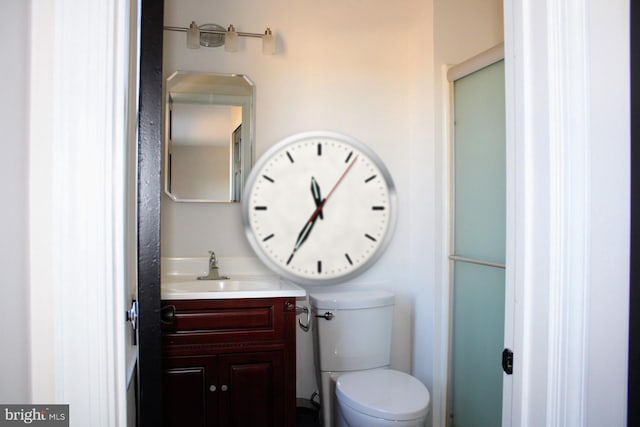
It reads {"hour": 11, "minute": 35, "second": 6}
